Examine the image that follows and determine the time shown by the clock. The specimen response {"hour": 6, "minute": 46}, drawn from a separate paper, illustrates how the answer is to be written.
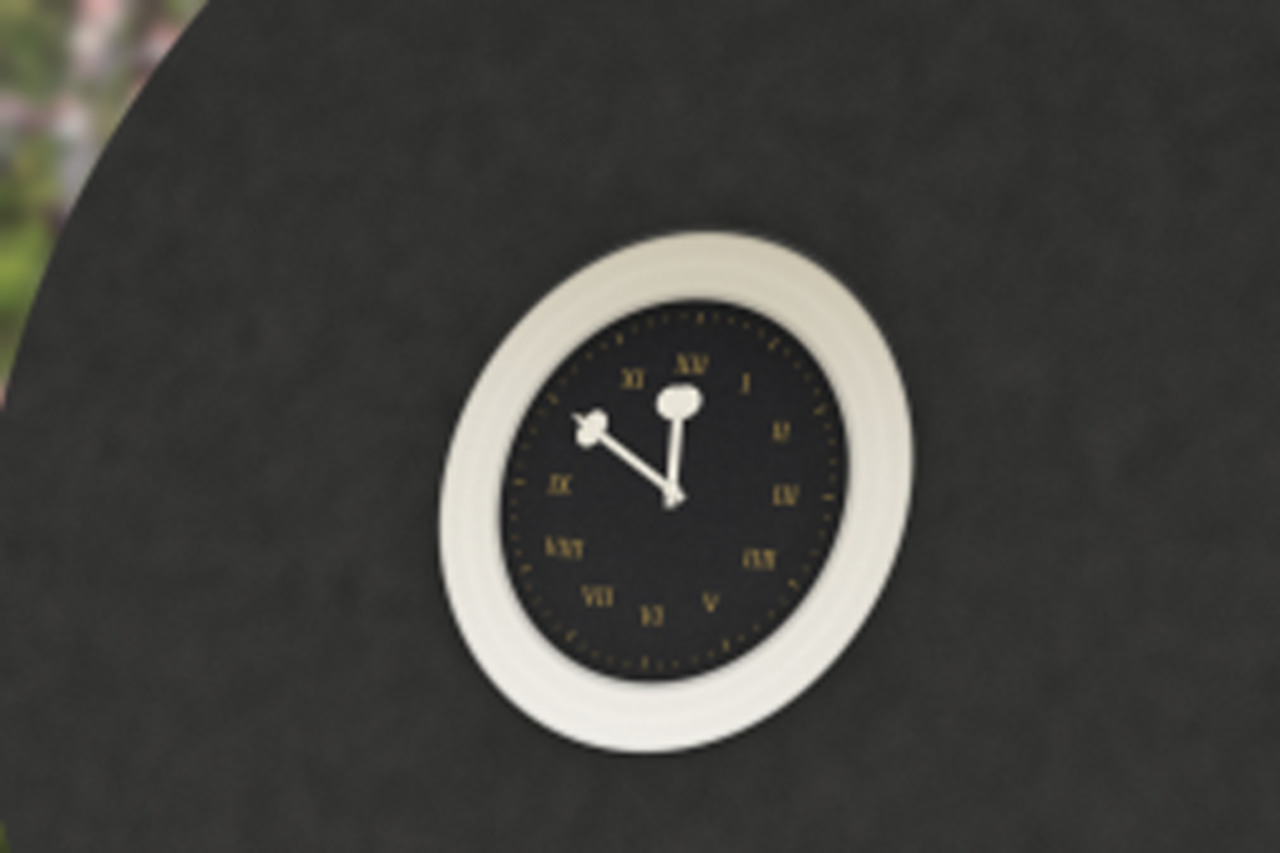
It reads {"hour": 11, "minute": 50}
